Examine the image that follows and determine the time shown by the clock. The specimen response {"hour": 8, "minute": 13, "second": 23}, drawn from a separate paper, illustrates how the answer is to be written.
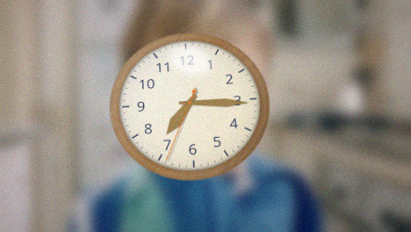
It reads {"hour": 7, "minute": 15, "second": 34}
